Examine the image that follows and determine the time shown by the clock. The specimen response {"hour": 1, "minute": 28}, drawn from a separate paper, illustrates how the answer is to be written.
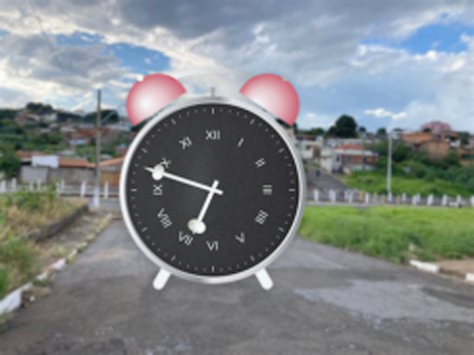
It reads {"hour": 6, "minute": 48}
